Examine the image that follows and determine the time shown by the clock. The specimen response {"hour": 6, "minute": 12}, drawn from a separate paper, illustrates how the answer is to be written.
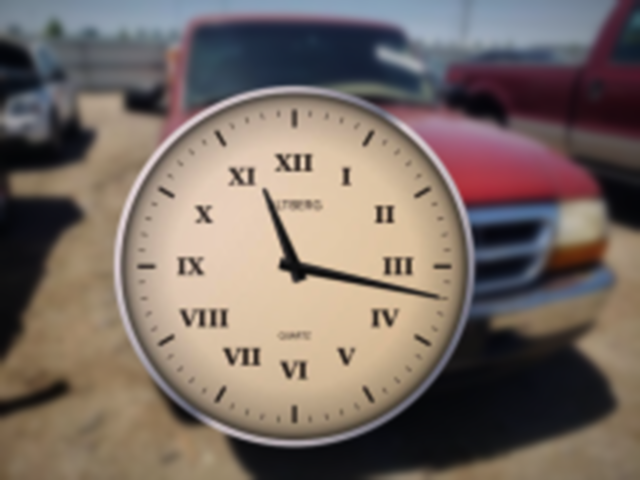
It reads {"hour": 11, "minute": 17}
